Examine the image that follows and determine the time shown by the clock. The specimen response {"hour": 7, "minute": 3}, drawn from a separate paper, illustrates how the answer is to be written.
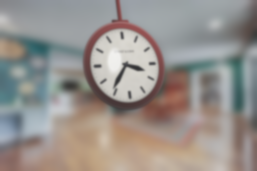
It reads {"hour": 3, "minute": 36}
